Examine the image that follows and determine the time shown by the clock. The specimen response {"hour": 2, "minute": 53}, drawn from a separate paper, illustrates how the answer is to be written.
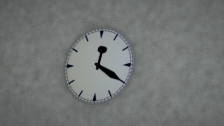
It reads {"hour": 12, "minute": 20}
